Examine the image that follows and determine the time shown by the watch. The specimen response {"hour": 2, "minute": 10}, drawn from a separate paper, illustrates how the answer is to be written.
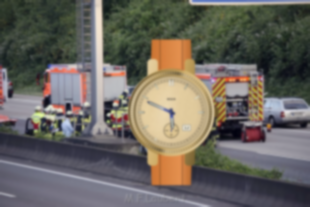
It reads {"hour": 5, "minute": 49}
